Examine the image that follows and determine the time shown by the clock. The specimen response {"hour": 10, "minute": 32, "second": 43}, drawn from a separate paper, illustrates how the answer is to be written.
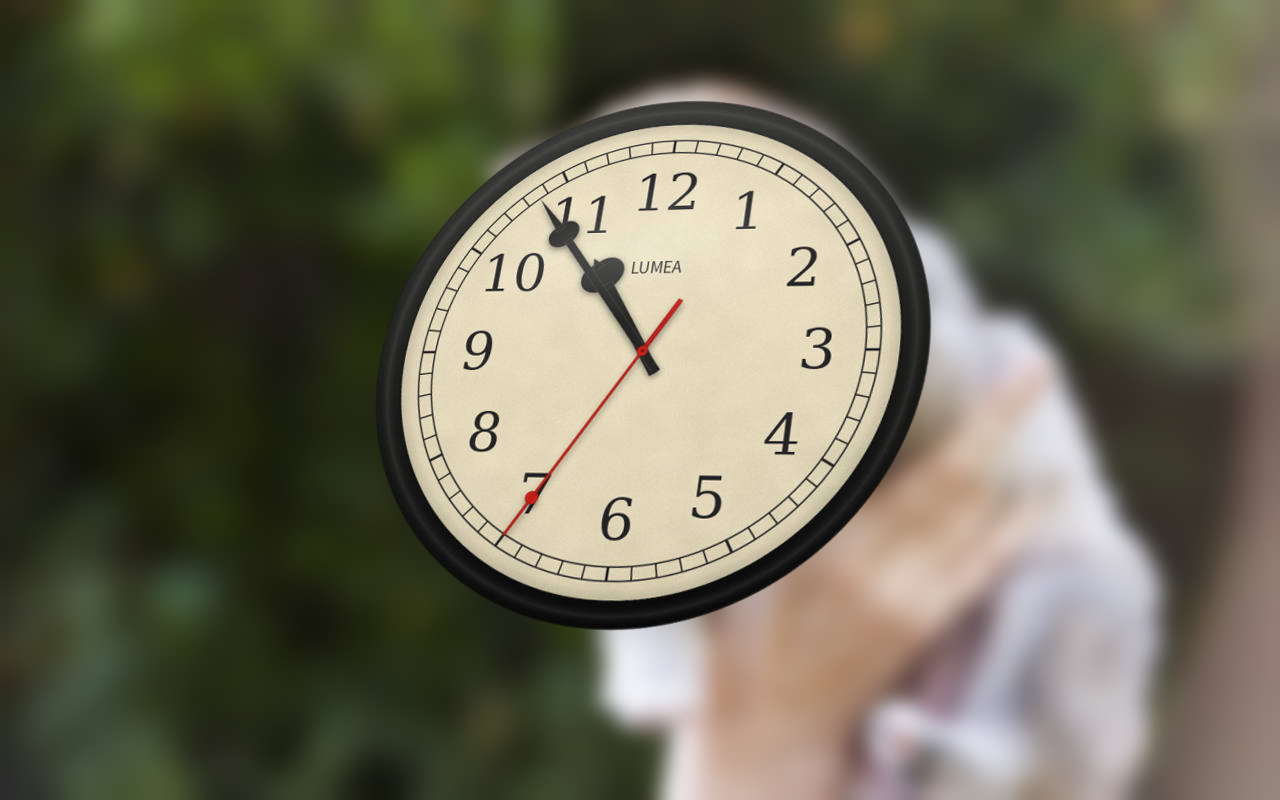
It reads {"hour": 10, "minute": 53, "second": 35}
